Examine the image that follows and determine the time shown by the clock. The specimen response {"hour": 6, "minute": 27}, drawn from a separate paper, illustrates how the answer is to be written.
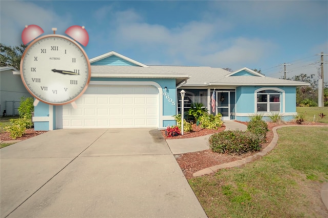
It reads {"hour": 3, "minute": 16}
